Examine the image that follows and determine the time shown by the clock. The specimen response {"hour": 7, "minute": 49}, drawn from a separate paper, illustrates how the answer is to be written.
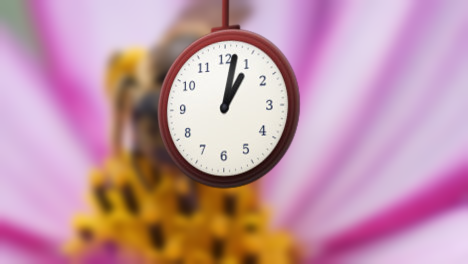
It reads {"hour": 1, "minute": 2}
